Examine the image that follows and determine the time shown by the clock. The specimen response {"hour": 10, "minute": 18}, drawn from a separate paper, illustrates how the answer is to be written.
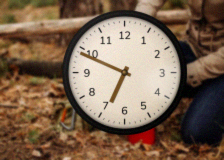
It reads {"hour": 6, "minute": 49}
